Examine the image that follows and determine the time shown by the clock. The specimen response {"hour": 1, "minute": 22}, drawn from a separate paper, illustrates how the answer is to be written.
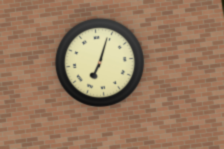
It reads {"hour": 7, "minute": 4}
